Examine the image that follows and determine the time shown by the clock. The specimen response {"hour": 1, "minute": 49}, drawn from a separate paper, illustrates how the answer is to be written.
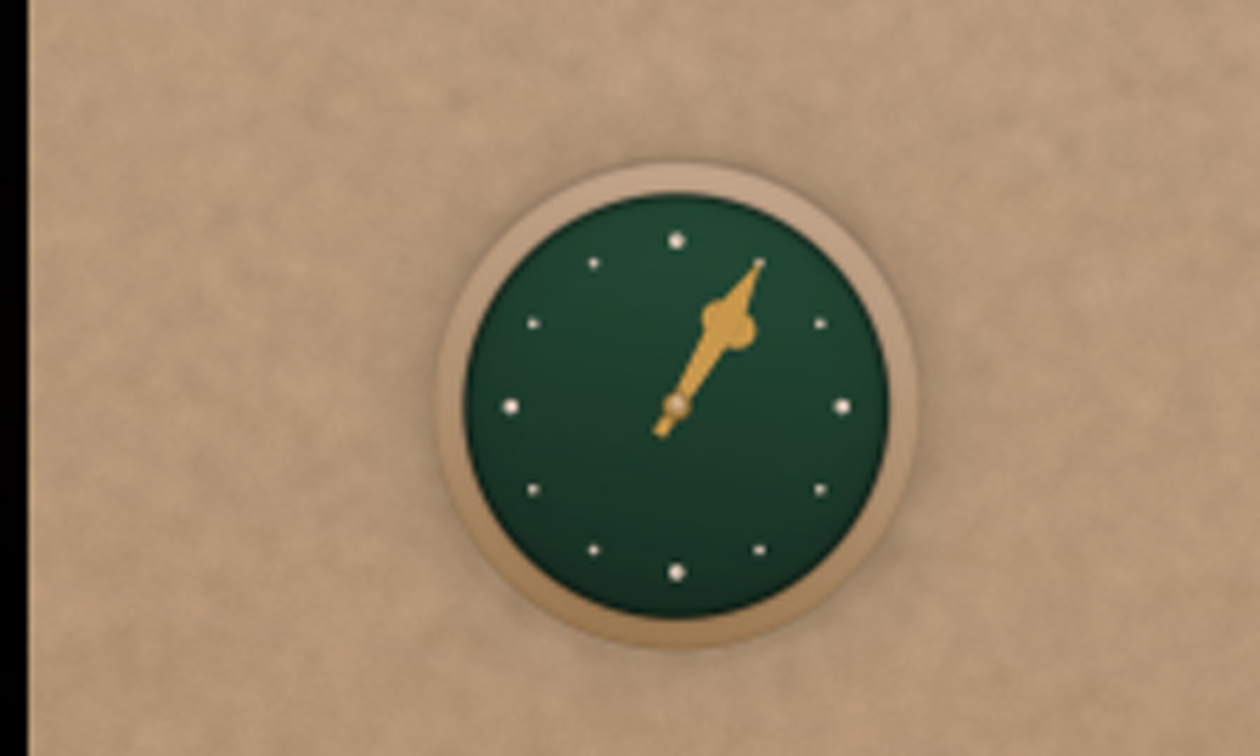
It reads {"hour": 1, "minute": 5}
